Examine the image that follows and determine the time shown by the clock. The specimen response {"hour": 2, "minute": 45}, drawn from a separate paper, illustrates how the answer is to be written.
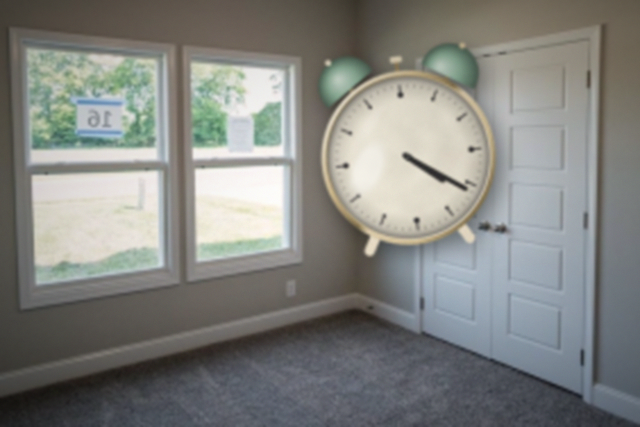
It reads {"hour": 4, "minute": 21}
